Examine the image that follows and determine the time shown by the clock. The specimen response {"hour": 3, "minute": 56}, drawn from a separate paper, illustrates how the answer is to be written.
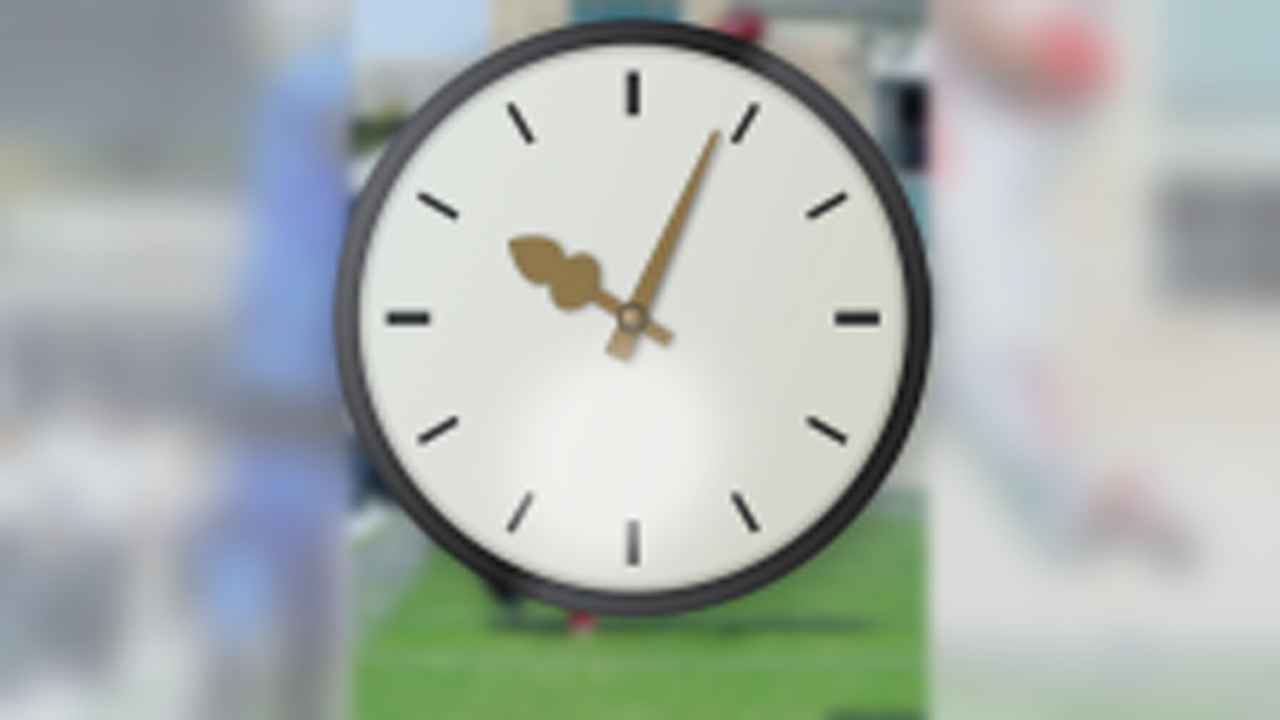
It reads {"hour": 10, "minute": 4}
